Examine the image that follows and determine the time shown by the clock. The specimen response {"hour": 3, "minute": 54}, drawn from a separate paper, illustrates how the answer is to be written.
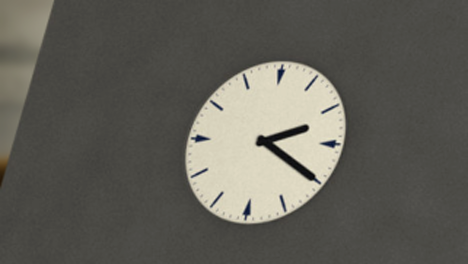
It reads {"hour": 2, "minute": 20}
